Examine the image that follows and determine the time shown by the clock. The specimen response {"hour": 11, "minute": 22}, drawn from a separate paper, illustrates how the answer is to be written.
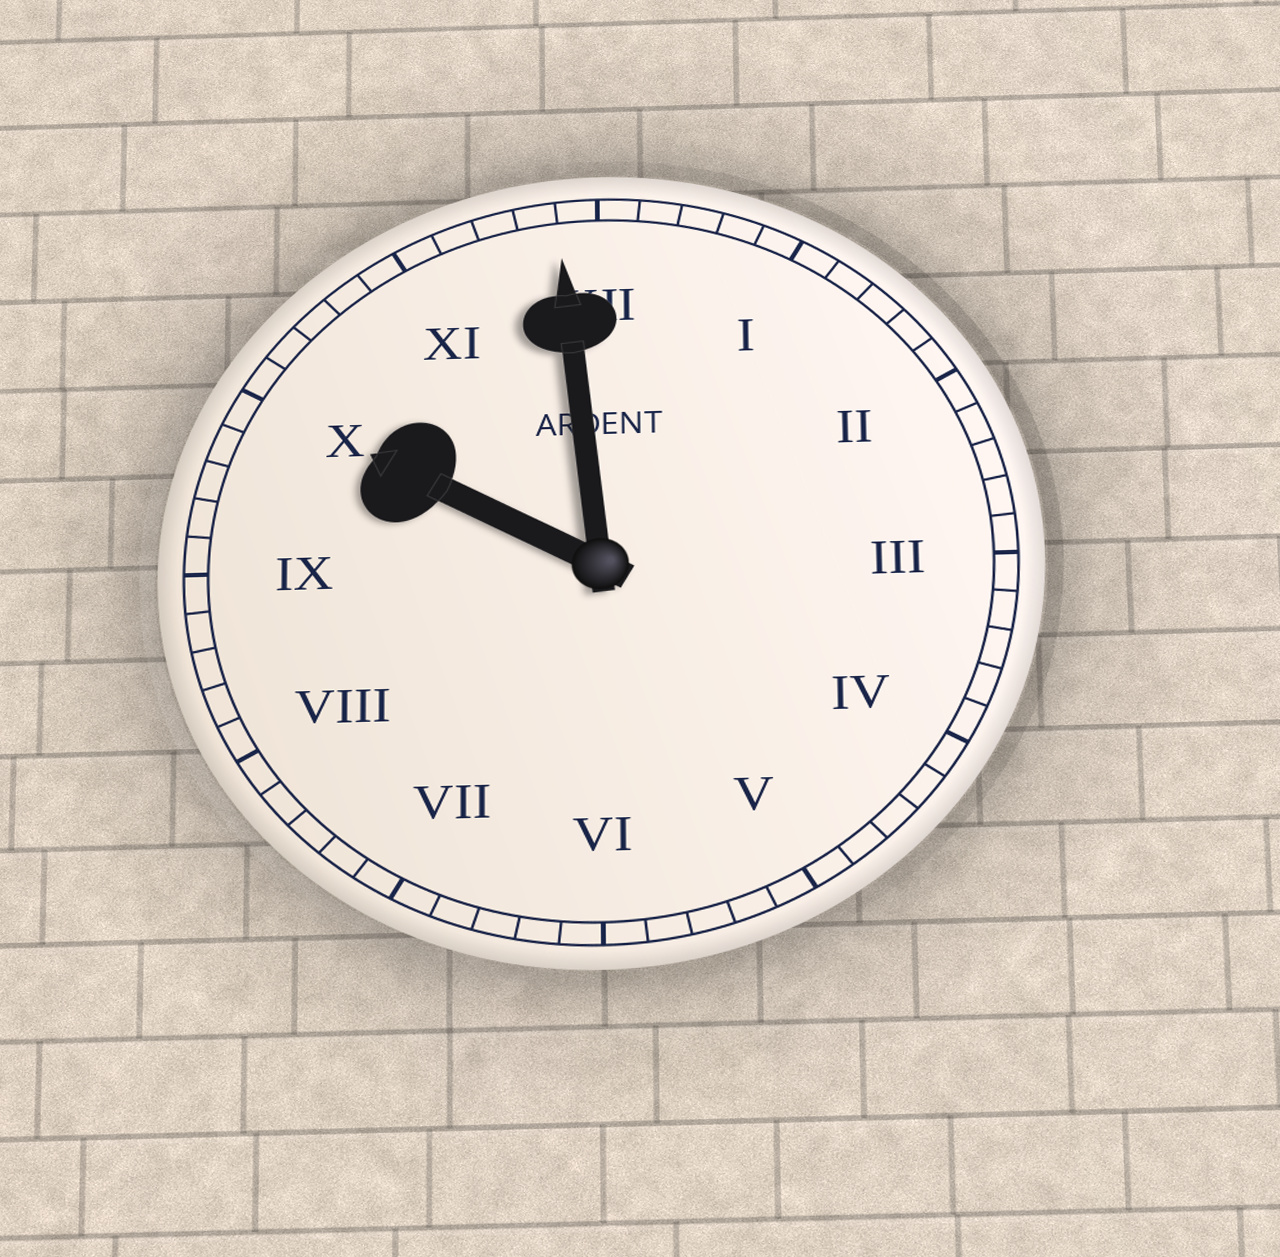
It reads {"hour": 9, "minute": 59}
